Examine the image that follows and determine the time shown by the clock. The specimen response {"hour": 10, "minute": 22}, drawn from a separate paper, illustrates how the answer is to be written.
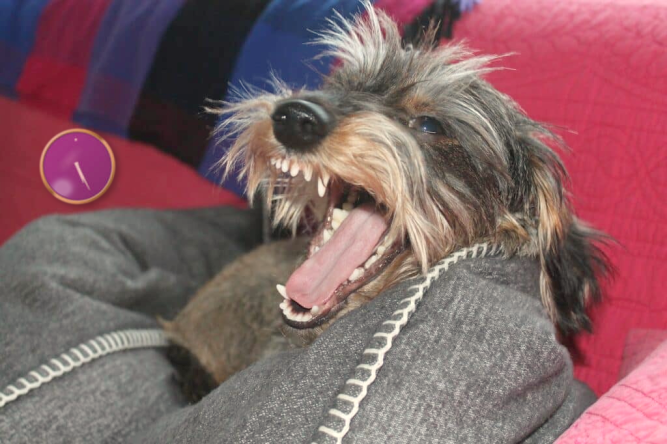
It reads {"hour": 5, "minute": 26}
